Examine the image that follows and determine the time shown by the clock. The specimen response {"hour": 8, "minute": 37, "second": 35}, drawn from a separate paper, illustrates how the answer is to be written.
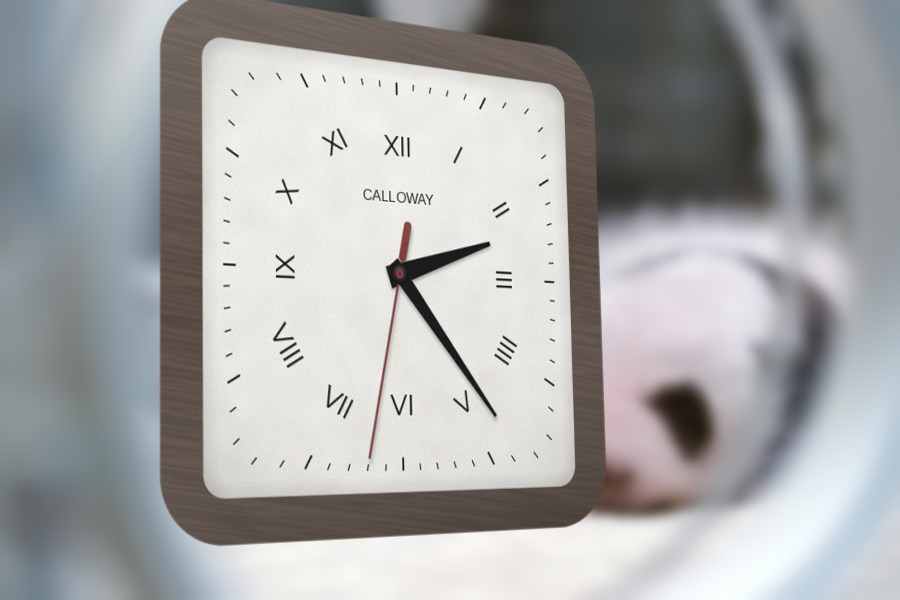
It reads {"hour": 2, "minute": 23, "second": 32}
